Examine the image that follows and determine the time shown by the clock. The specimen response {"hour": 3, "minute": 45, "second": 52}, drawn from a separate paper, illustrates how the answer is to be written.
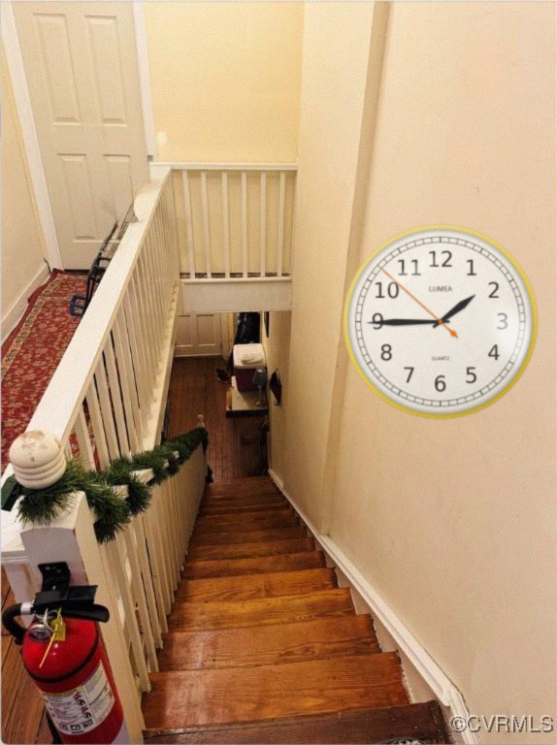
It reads {"hour": 1, "minute": 44, "second": 52}
